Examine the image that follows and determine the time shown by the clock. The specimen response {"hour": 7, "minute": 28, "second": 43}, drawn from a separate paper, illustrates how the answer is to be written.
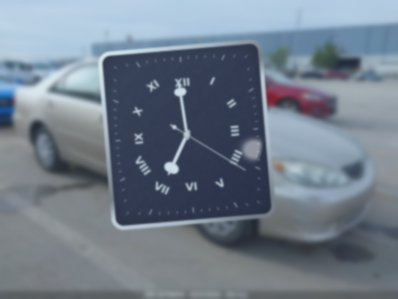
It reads {"hour": 6, "minute": 59, "second": 21}
